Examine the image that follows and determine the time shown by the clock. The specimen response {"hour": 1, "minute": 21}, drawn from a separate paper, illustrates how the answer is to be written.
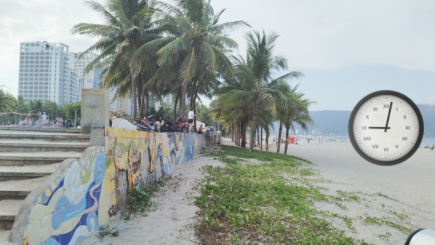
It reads {"hour": 9, "minute": 2}
